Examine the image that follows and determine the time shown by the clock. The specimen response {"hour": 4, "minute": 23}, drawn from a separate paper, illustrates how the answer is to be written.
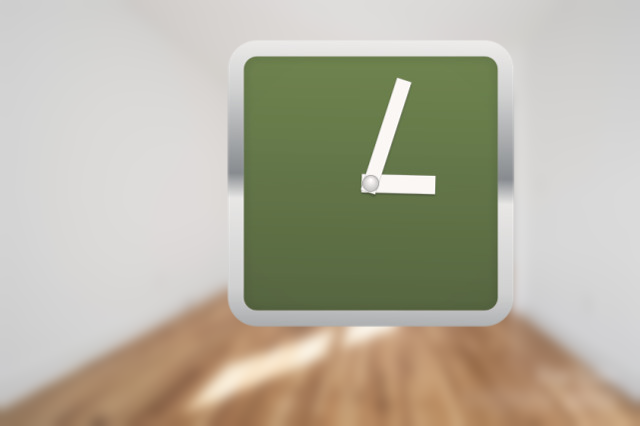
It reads {"hour": 3, "minute": 3}
